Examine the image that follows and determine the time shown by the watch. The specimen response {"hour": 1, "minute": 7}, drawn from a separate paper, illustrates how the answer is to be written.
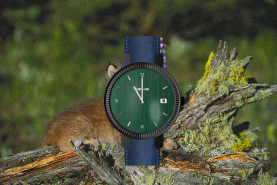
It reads {"hour": 11, "minute": 0}
